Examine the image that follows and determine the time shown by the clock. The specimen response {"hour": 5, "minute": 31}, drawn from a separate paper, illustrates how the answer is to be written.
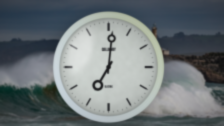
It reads {"hour": 7, "minute": 1}
